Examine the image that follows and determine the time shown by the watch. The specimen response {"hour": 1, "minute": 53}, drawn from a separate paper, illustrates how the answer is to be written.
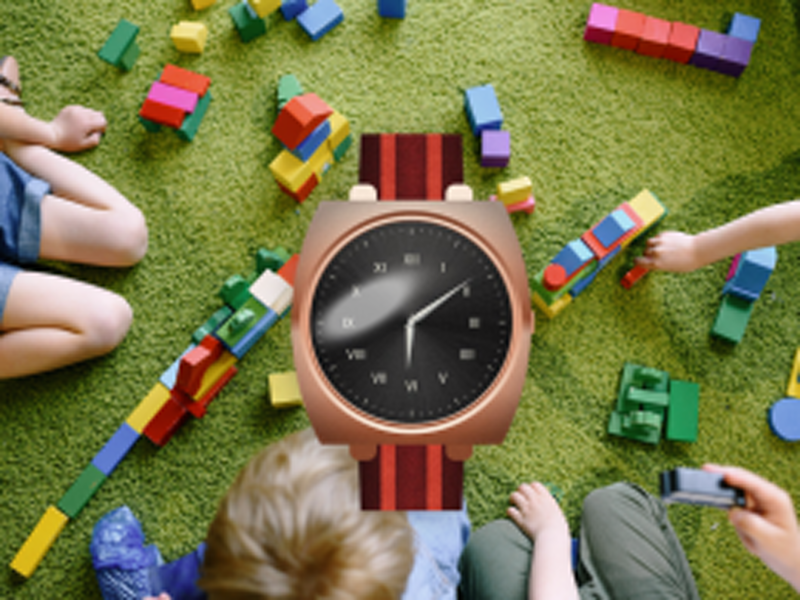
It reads {"hour": 6, "minute": 9}
